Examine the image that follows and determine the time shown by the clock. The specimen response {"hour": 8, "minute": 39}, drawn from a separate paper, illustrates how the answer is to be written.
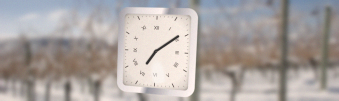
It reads {"hour": 7, "minute": 9}
